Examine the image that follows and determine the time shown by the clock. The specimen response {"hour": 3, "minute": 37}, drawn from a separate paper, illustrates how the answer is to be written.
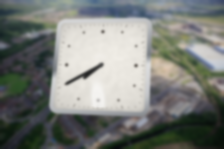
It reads {"hour": 7, "minute": 40}
